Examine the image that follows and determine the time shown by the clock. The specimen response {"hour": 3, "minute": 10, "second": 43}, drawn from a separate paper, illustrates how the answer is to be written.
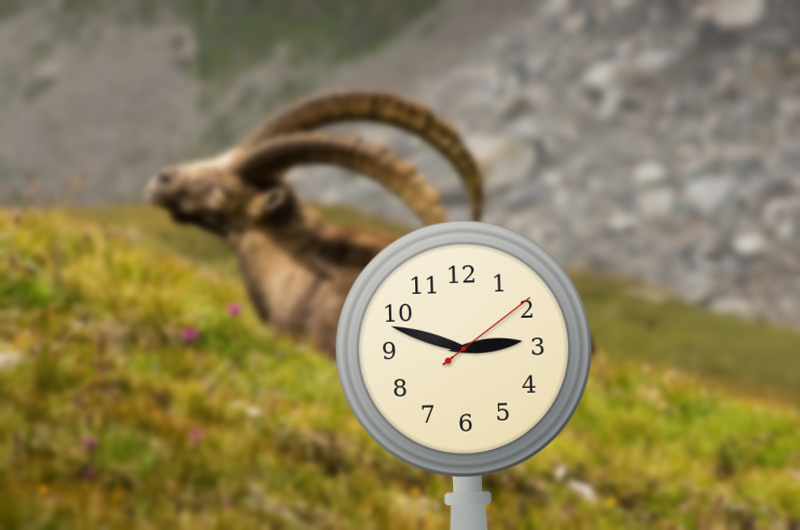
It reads {"hour": 2, "minute": 48, "second": 9}
